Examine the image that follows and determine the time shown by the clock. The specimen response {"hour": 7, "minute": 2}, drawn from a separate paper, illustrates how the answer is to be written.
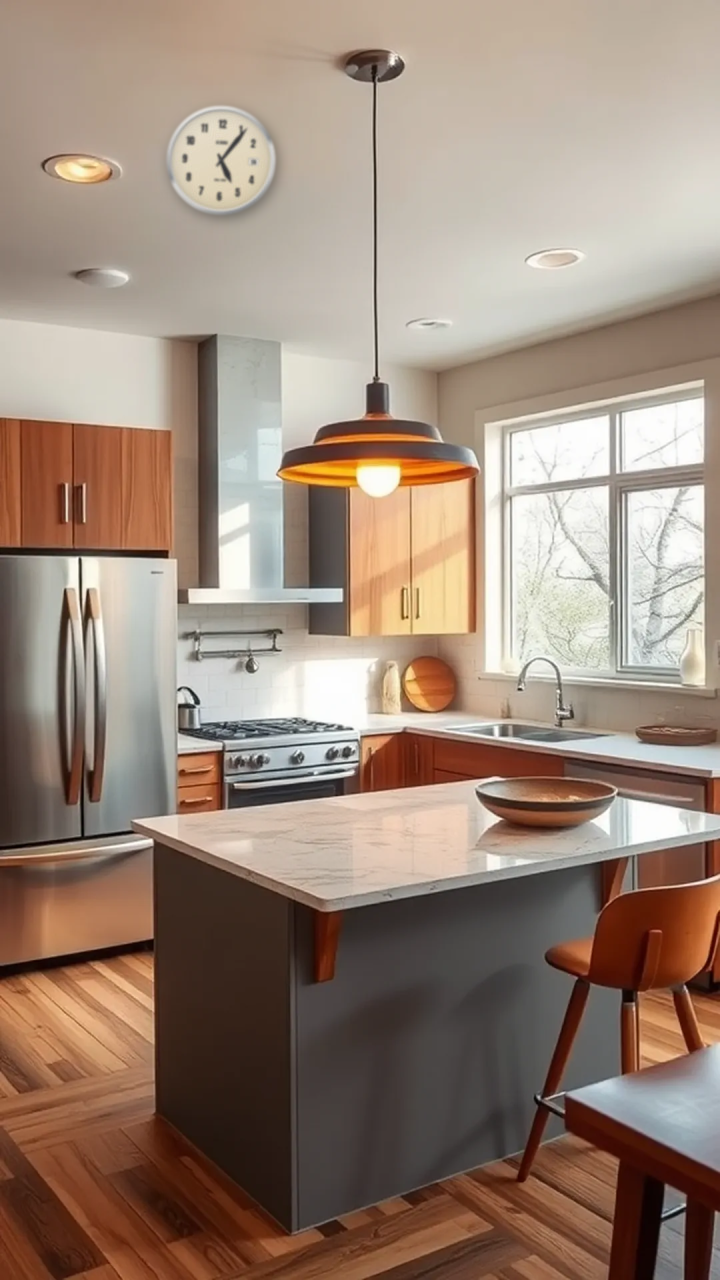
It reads {"hour": 5, "minute": 6}
